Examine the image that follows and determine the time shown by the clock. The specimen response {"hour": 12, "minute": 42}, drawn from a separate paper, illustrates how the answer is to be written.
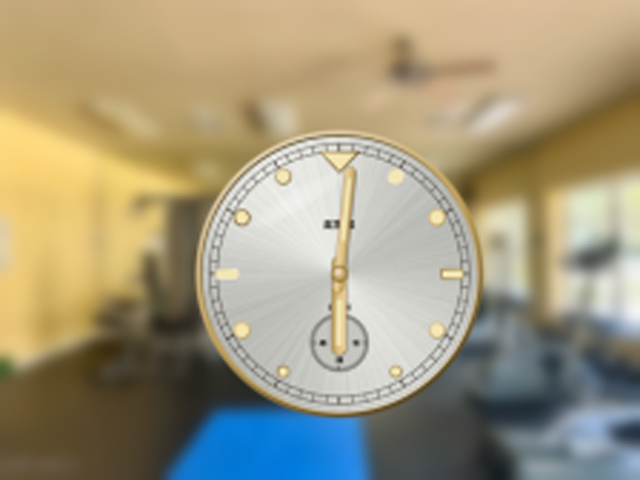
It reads {"hour": 6, "minute": 1}
